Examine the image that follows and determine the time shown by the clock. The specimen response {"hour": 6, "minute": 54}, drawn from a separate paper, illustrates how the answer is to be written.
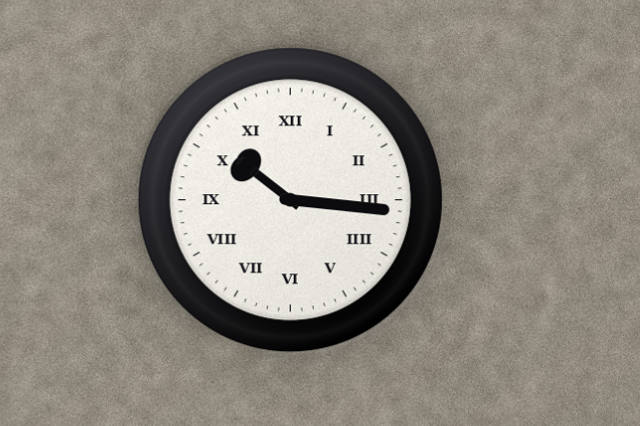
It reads {"hour": 10, "minute": 16}
